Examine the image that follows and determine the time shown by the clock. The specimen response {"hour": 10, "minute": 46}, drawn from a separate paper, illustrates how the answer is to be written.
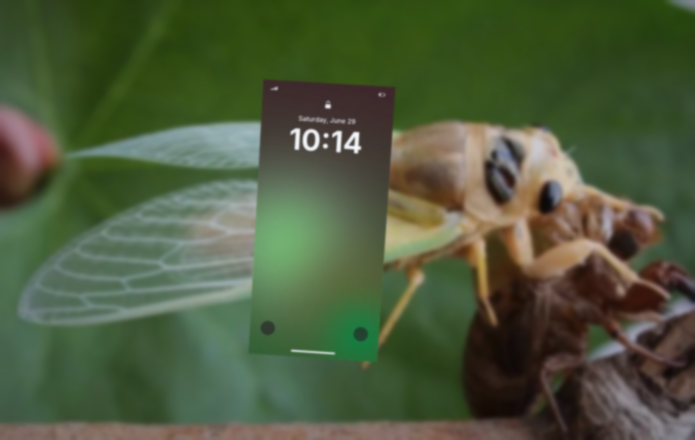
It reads {"hour": 10, "minute": 14}
